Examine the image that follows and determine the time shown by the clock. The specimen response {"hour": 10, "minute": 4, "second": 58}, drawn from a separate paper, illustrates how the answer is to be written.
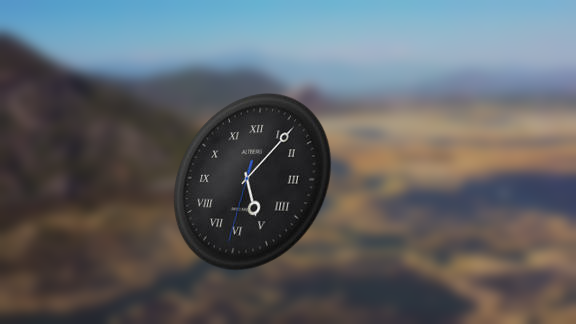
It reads {"hour": 5, "minute": 6, "second": 31}
